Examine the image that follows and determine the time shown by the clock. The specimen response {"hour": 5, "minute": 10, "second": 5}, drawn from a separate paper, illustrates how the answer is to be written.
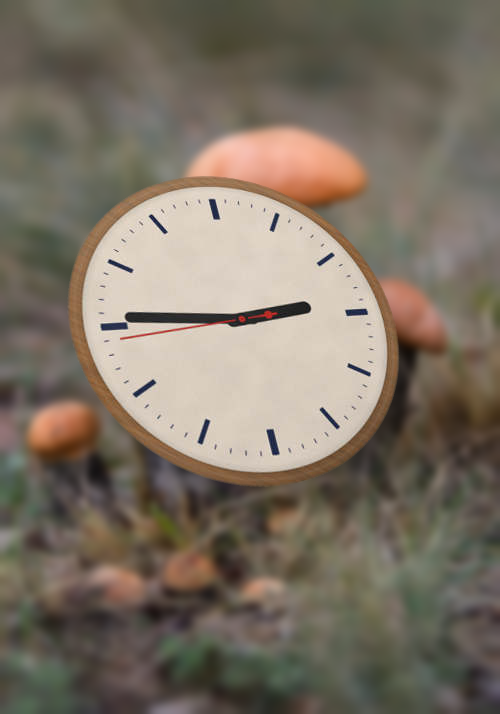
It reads {"hour": 2, "minute": 45, "second": 44}
